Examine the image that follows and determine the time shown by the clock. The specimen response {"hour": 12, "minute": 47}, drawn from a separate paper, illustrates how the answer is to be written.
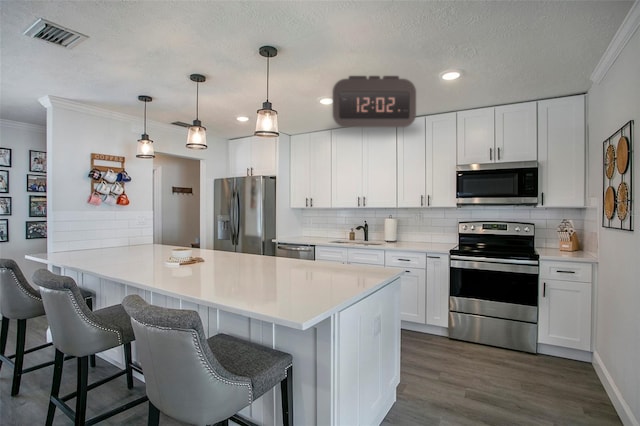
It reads {"hour": 12, "minute": 2}
